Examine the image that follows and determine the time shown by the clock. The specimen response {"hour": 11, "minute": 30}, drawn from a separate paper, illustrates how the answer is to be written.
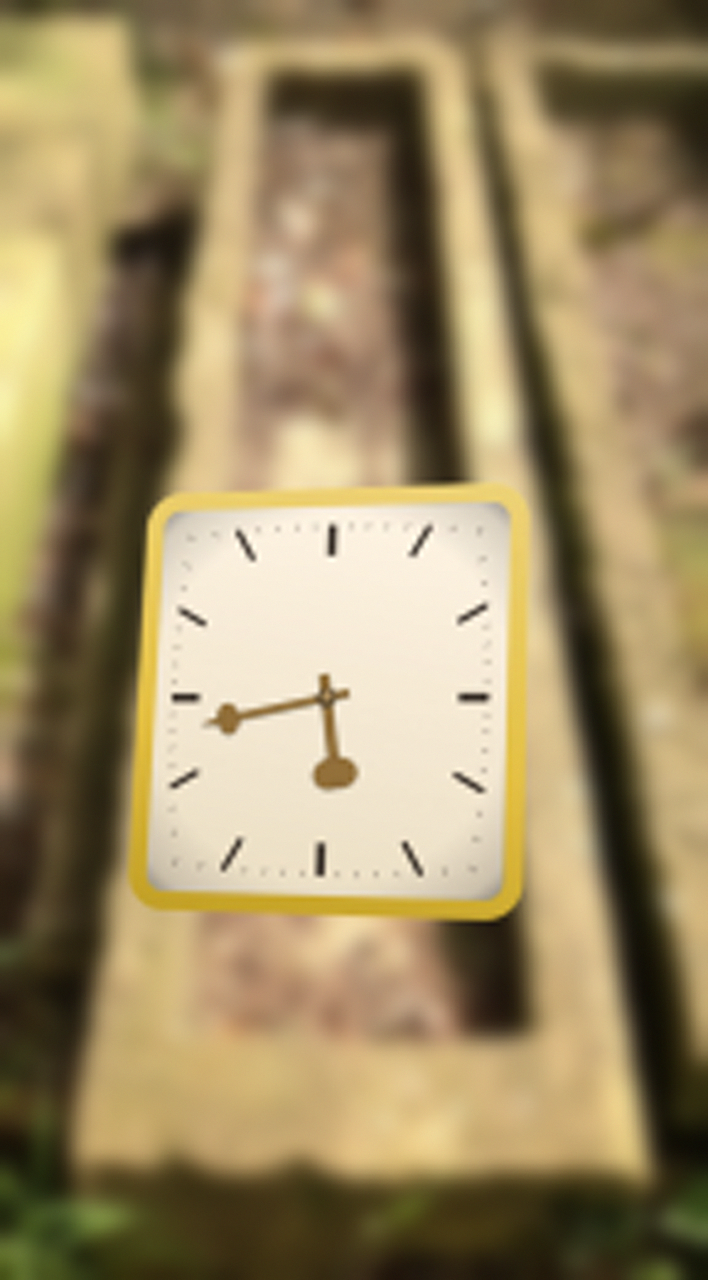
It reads {"hour": 5, "minute": 43}
